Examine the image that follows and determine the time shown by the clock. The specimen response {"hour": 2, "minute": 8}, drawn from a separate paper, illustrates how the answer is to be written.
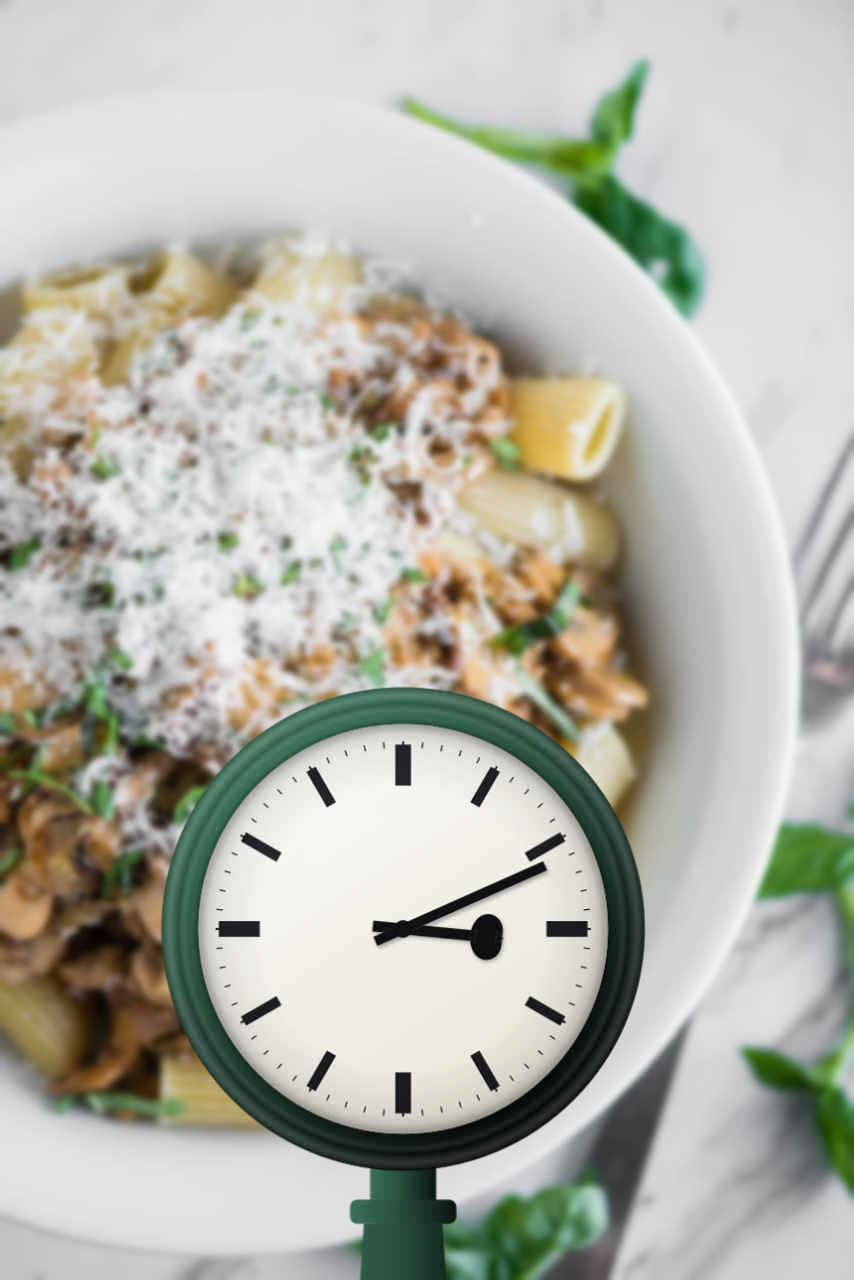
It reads {"hour": 3, "minute": 11}
